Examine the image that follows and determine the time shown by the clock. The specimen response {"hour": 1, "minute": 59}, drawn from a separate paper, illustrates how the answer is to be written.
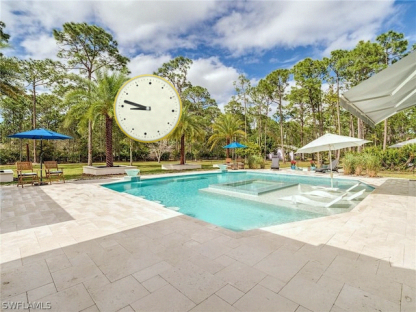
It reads {"hour": 8, "minute": 47}
